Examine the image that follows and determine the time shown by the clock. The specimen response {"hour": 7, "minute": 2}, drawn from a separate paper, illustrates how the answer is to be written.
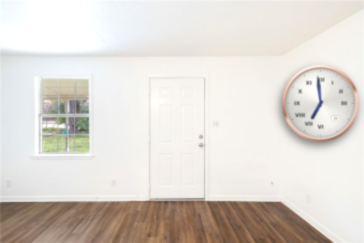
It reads {"hour": 6, "minute": 59}
